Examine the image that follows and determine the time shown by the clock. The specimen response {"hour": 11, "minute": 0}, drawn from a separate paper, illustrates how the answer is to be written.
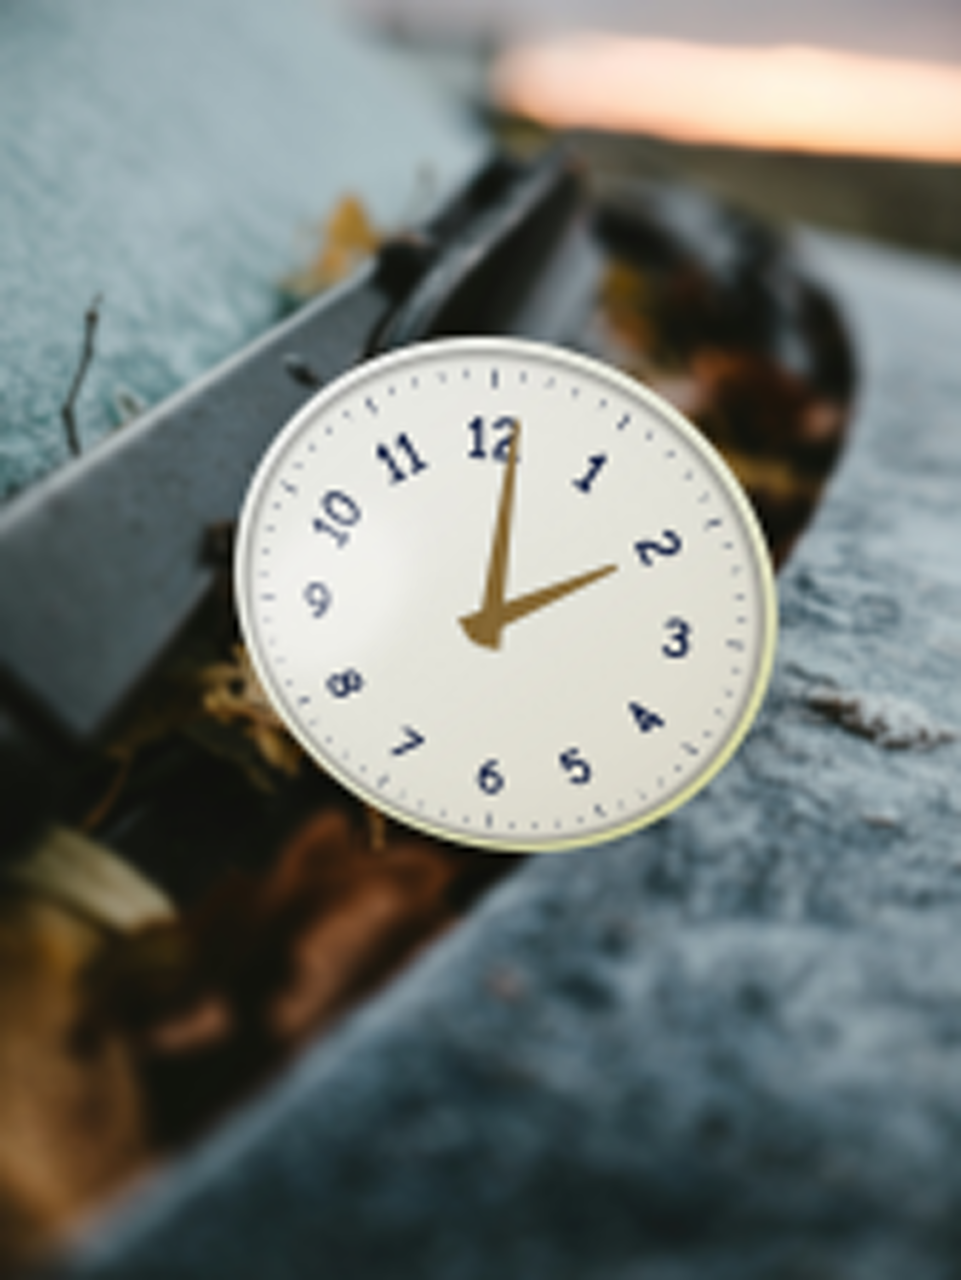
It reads {"hour": 2, "minute": 1}
